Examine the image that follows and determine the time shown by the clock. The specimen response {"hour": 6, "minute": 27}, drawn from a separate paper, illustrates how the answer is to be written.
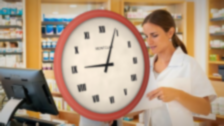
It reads {"hour": 9, "minute": 4}
